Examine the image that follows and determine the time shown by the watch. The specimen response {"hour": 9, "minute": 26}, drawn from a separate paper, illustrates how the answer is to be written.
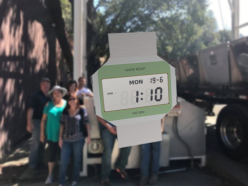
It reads {"hour": 1, "minute": 10}
